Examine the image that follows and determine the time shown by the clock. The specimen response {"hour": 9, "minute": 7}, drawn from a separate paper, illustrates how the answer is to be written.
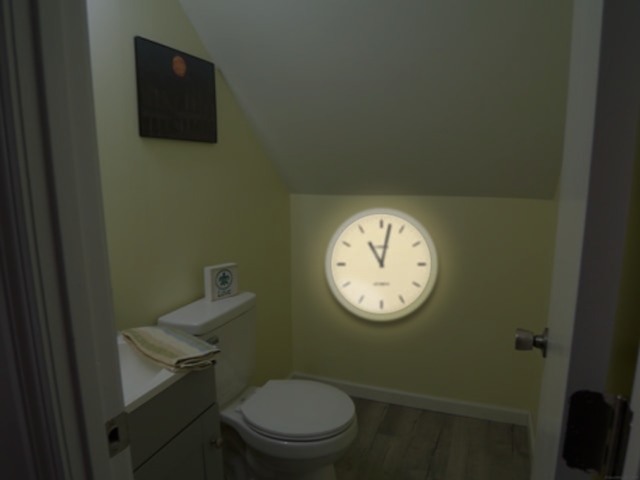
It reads {"hour": 11, "minute": 2}
